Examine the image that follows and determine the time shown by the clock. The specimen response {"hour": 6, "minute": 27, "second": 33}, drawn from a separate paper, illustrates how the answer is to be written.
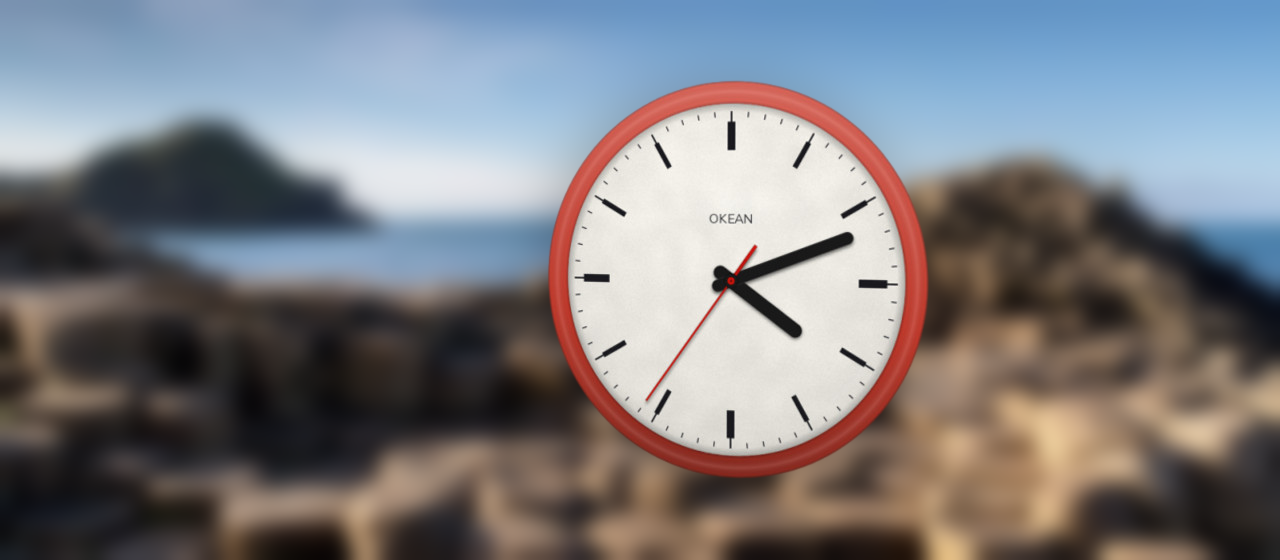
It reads {"hour": 4, "minute": 11, "second": 36}
